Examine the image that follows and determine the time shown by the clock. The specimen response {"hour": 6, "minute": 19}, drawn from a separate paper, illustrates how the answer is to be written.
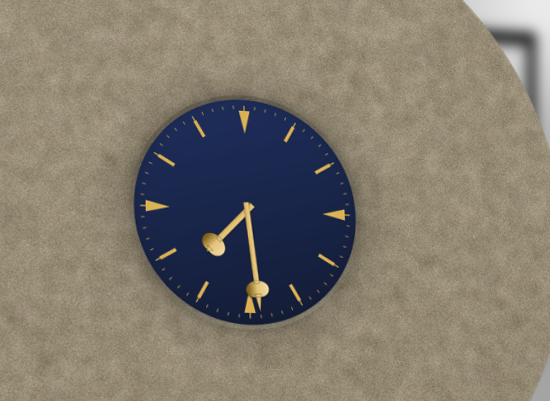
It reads {"hour": 7, "minute": 29}
